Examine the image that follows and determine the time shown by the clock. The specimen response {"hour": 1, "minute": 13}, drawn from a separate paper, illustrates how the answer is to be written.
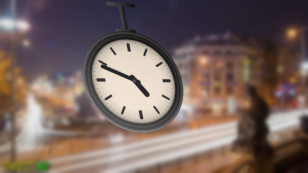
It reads {"hour": 4, "minute": 49}
